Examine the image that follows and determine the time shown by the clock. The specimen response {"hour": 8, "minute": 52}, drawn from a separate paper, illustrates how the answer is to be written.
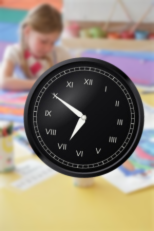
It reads {"hour": 6, "minute": 50}
